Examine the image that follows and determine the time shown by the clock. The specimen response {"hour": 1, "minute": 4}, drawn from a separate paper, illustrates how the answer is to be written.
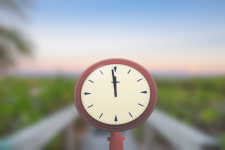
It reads {"hour": 11, "minute": 59}
